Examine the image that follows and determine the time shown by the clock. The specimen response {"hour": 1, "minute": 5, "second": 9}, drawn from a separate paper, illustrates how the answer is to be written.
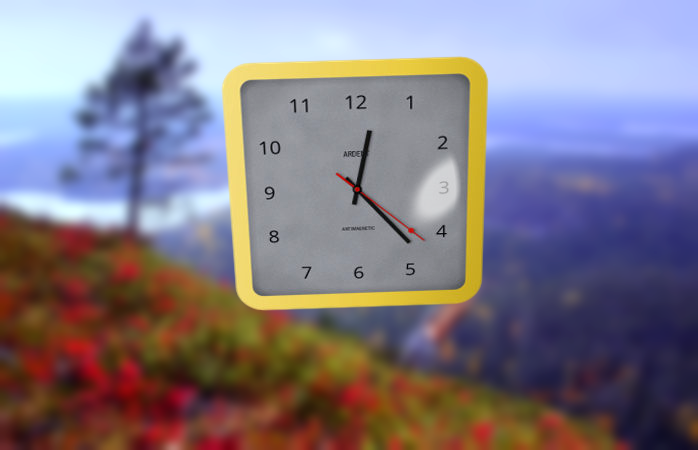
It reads {"hour": 12, "minute": 23, "second": 22}
